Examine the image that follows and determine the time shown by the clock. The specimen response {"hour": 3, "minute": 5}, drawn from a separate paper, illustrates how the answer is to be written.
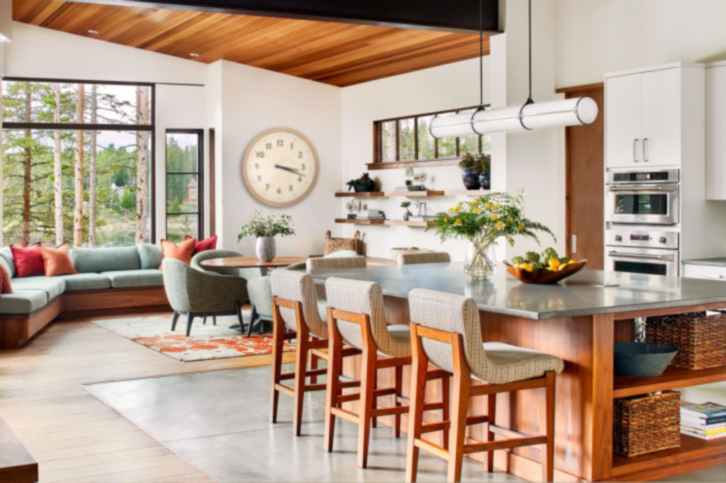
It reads {"hour": 3, "minute": 18}
